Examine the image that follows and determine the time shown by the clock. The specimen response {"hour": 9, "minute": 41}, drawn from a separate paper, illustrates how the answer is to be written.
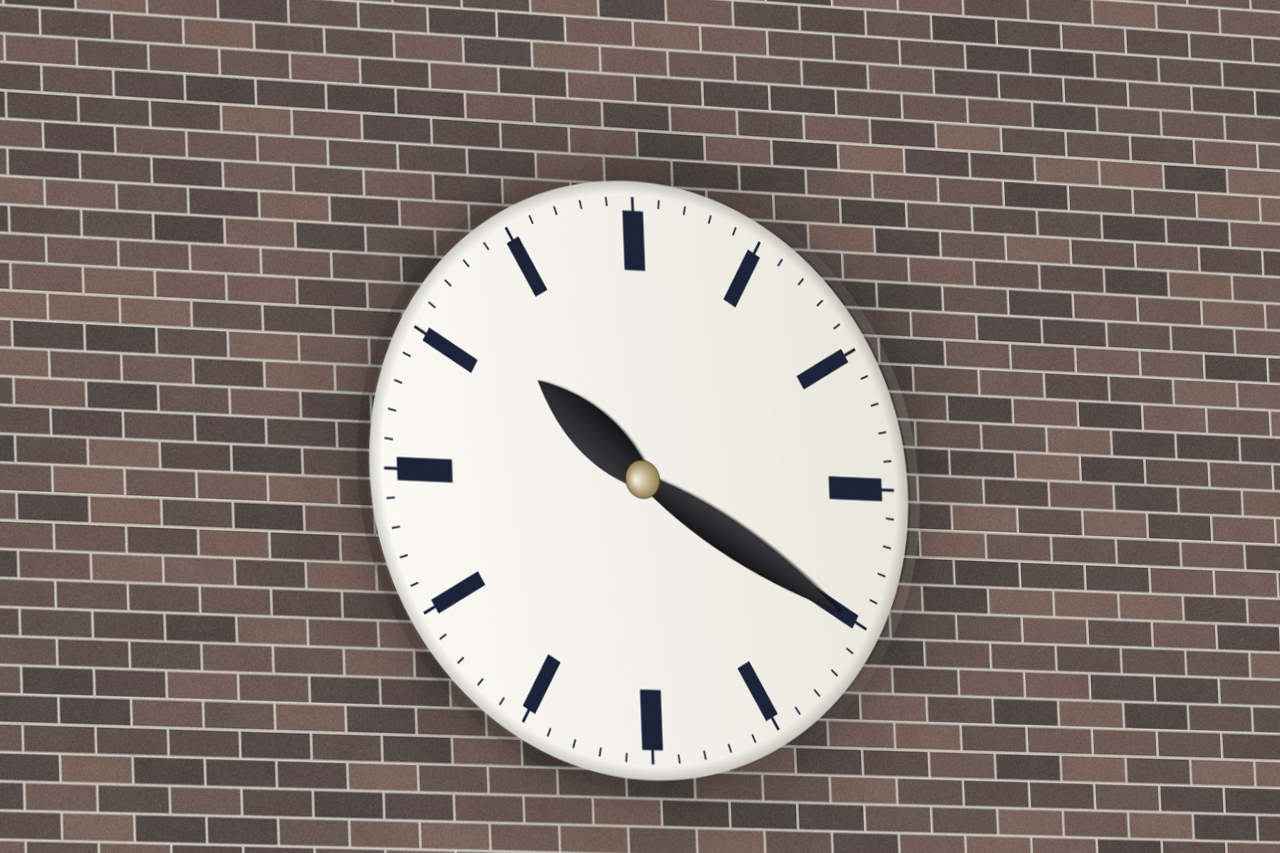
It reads {"hour": 10, "minute": 20}
